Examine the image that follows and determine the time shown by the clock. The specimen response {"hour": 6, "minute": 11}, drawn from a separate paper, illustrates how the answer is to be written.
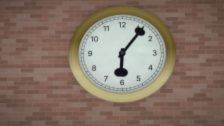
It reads {"hour": 6, "minute": 6}
